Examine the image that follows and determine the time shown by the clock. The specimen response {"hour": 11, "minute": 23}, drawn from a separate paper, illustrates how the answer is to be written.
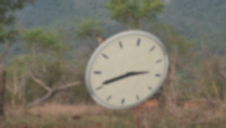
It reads {"hour": 2, "minute": 41}
